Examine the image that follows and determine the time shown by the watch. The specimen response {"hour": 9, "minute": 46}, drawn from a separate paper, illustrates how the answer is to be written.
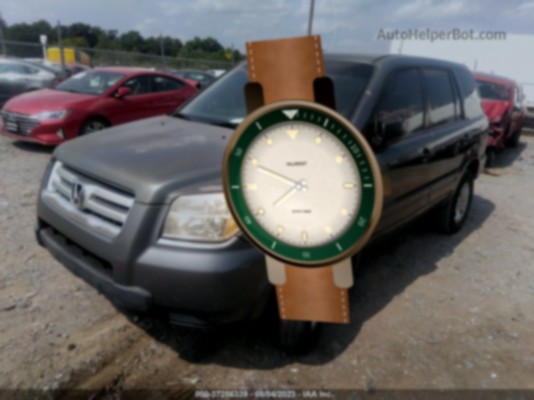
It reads {"hour": 7, "minute": 49}
